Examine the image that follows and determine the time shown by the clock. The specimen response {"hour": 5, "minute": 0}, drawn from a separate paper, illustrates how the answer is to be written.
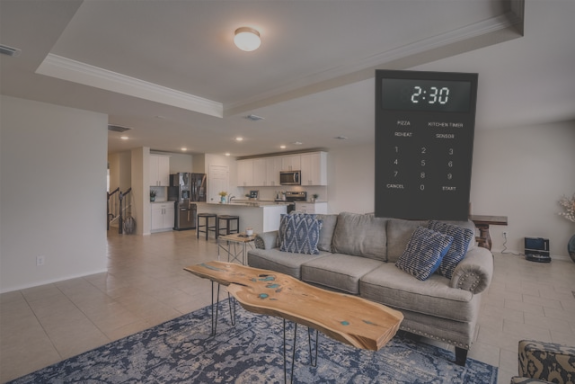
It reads {"hour": 2, "minute": 30}
